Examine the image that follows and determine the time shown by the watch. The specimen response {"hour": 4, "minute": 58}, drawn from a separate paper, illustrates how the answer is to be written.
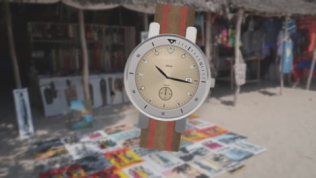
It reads {"hour": 10, "minute": 16}
